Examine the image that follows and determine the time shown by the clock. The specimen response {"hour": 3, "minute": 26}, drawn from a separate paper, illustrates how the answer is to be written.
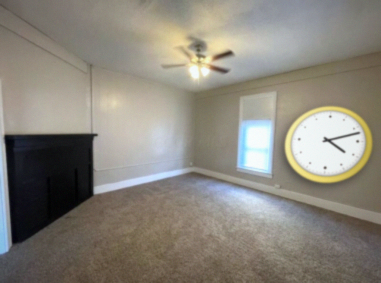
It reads {"hour": 4, "minute": 12}
